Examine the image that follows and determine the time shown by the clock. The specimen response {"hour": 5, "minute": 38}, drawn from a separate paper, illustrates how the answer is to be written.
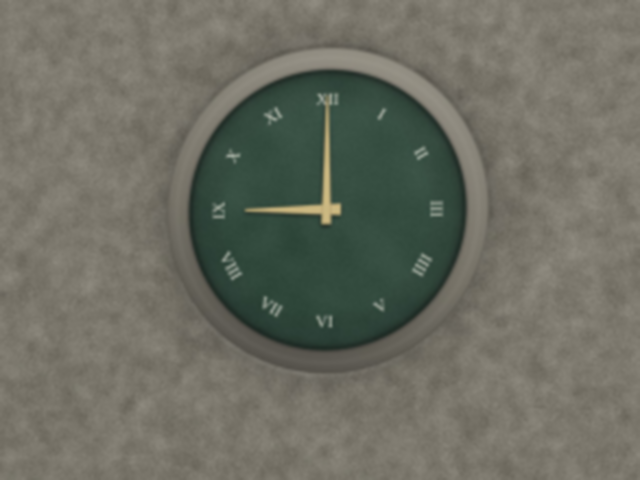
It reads {"hour": 9, "minute": 0}
